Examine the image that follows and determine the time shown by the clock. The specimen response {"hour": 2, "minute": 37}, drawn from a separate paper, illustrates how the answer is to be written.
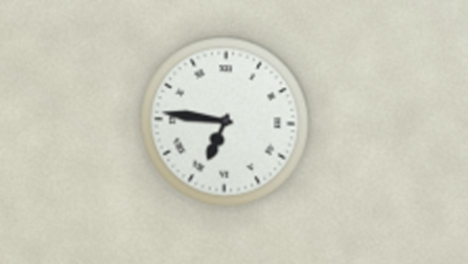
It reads {"hour": 6, "minute": 46}
